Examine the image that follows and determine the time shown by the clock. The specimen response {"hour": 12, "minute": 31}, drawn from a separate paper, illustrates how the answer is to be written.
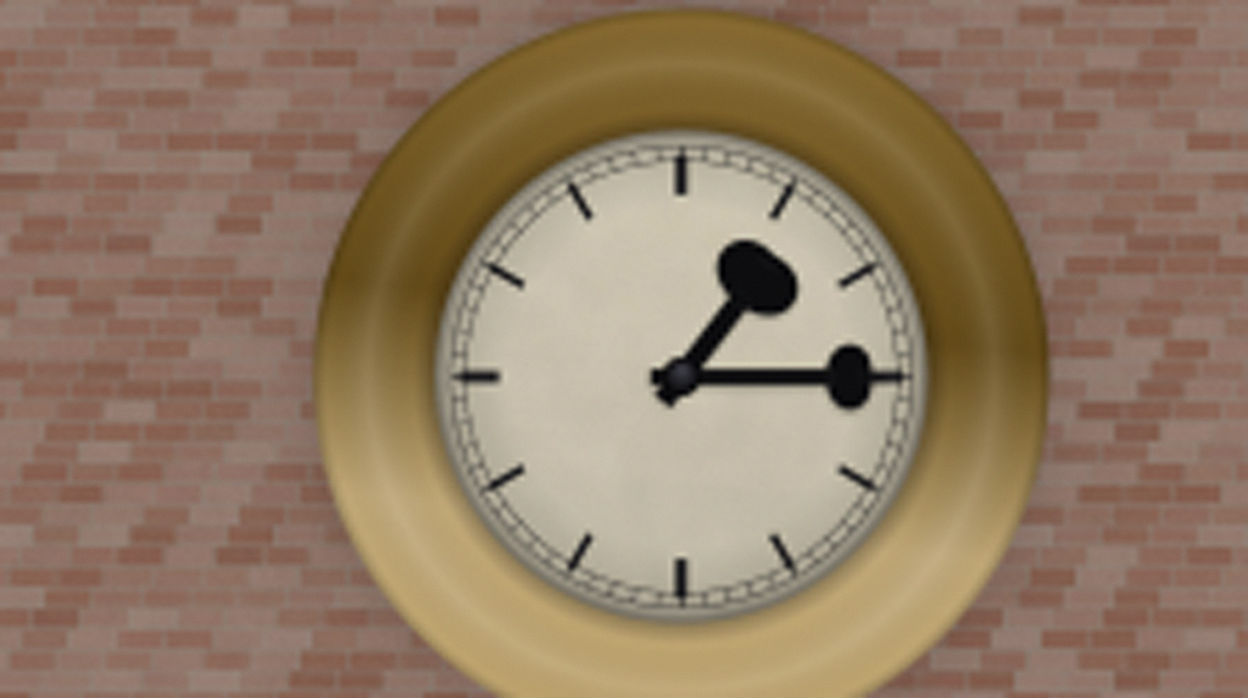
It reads {"hour": 1, "minute": 15}
